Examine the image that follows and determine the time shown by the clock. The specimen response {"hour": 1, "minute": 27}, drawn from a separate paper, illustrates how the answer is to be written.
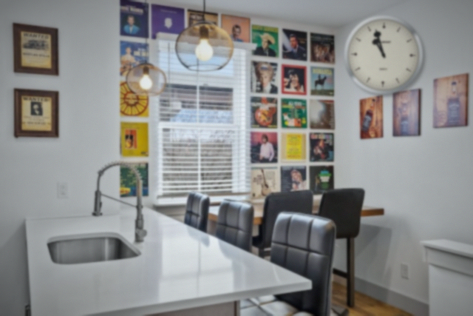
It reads {"hour": 10, "minute": 57}
